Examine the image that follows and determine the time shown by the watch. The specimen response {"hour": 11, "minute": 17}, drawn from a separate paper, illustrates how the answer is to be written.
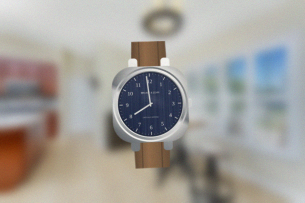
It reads {"hour": 7, "minute": 59}
